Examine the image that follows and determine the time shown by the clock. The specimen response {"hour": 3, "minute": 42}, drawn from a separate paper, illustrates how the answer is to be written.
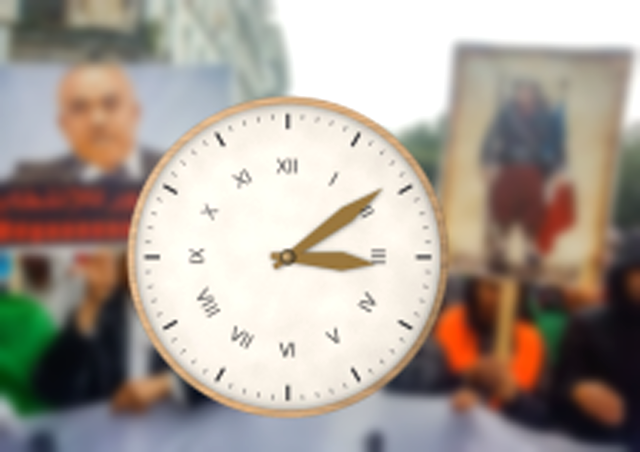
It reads {"hour": 3, "minute": 9}
